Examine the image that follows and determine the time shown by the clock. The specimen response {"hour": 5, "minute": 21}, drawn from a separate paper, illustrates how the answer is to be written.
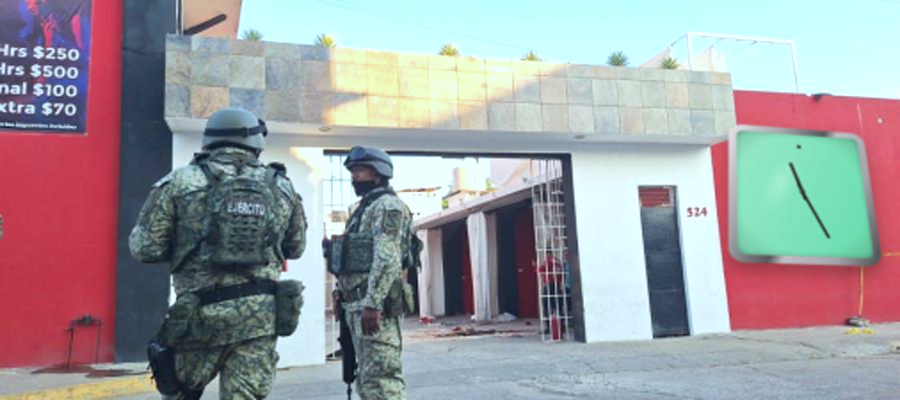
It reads {"hour": 11, "minute": 26}
